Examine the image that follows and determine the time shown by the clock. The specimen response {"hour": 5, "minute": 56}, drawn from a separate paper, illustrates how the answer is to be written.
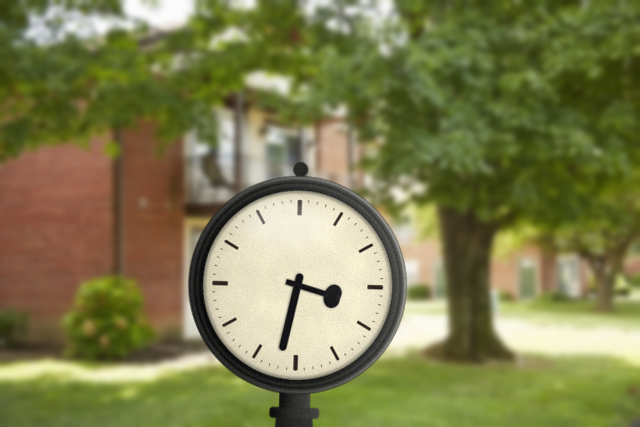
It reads {"hour": 3, "minute": 32}
